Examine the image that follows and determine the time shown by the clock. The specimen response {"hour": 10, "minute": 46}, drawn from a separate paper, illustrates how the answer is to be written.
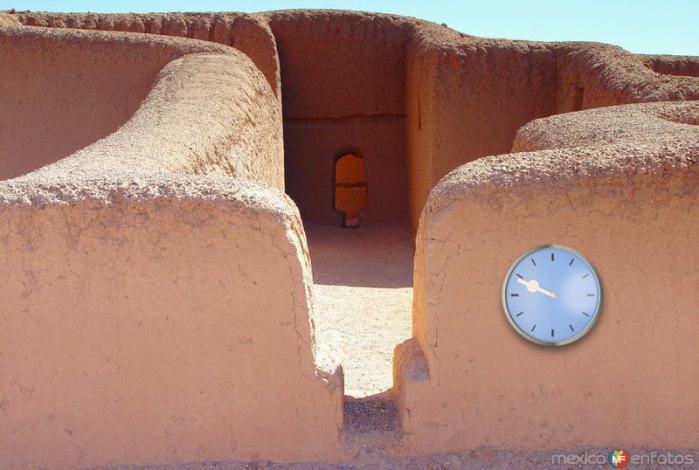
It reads {"hour": 9, "minute": 49}
